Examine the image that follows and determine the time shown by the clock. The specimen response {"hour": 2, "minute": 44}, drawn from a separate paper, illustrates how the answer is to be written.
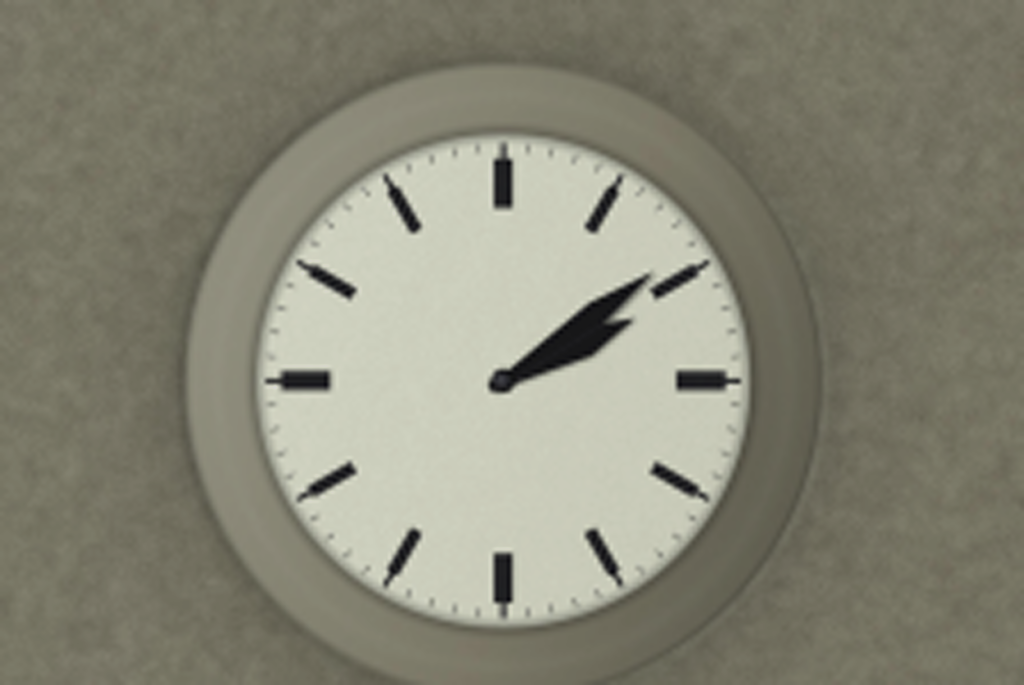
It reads {"hour": 2, "minute": 9}
